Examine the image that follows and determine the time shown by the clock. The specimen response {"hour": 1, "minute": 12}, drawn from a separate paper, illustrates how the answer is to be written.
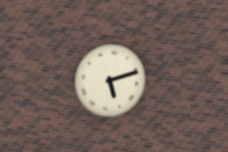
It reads {"hour": 5, "minute": 11}
